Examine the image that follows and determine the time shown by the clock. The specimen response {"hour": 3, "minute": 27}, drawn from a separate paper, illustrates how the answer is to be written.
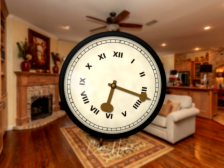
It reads {"hour": 6, "minute": 17}
